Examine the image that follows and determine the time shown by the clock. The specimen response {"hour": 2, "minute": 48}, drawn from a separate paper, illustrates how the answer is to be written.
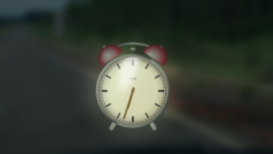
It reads {"hour": 6, "minute": 33}
